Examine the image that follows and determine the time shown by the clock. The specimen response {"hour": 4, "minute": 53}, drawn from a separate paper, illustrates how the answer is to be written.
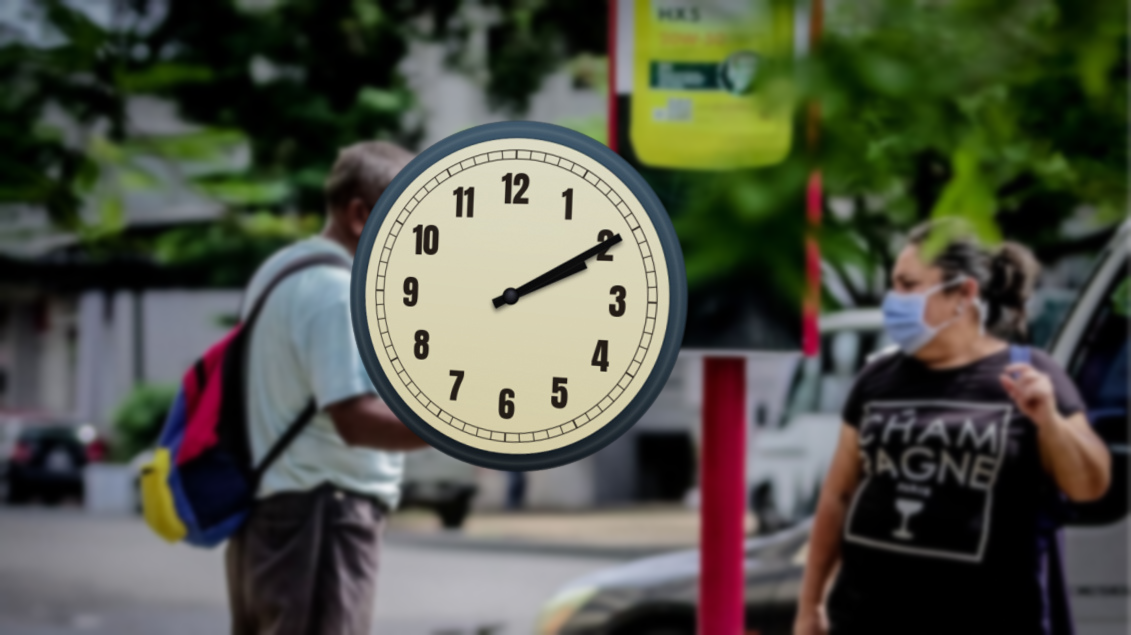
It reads {"hour": 2, "minute": 10}
